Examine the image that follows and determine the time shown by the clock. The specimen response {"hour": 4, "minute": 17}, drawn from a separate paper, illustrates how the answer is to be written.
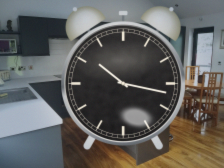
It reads {"hour": 10, "minute": 17}
